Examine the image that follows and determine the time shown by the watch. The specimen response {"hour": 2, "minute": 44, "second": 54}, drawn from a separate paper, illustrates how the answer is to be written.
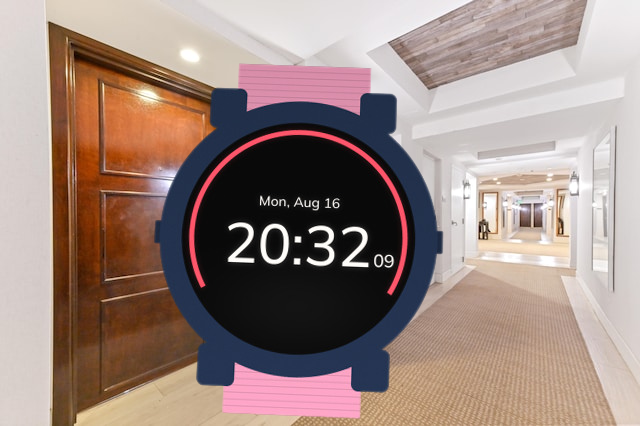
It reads {"hour": 20, "minute": 32, "second": 9}
